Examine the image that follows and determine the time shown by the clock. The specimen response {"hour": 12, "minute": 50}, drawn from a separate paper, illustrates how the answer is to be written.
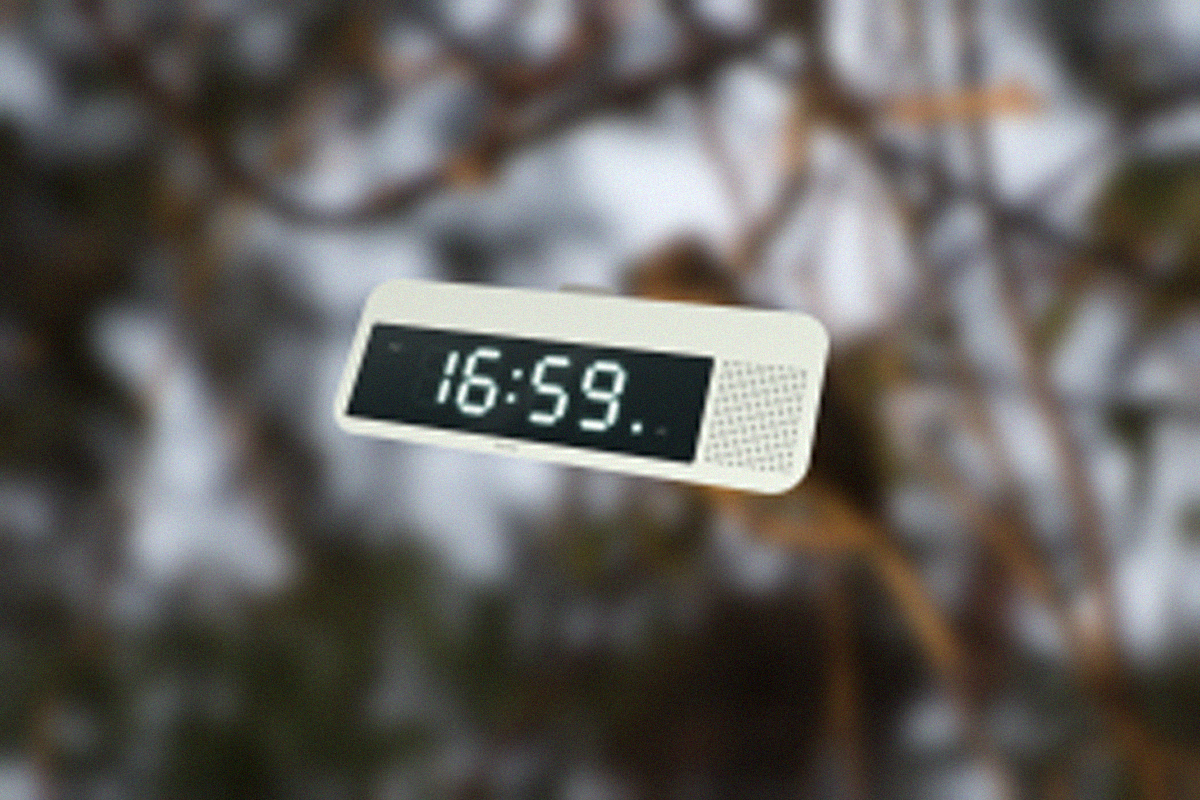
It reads {"hour": 16, "minute": 59}
